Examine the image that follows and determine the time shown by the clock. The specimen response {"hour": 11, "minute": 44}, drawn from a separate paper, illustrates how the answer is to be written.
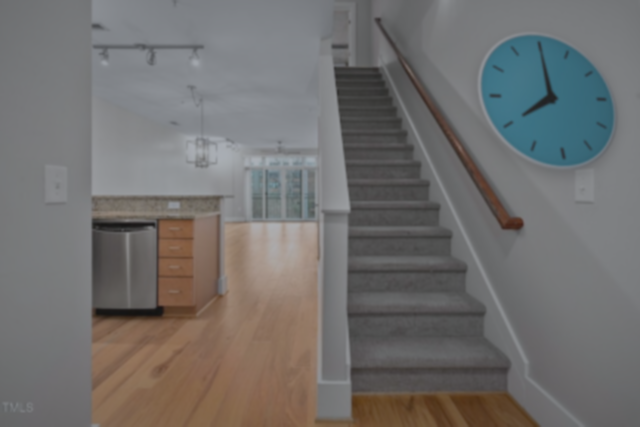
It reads {"hour": 8, "minute": 0}
